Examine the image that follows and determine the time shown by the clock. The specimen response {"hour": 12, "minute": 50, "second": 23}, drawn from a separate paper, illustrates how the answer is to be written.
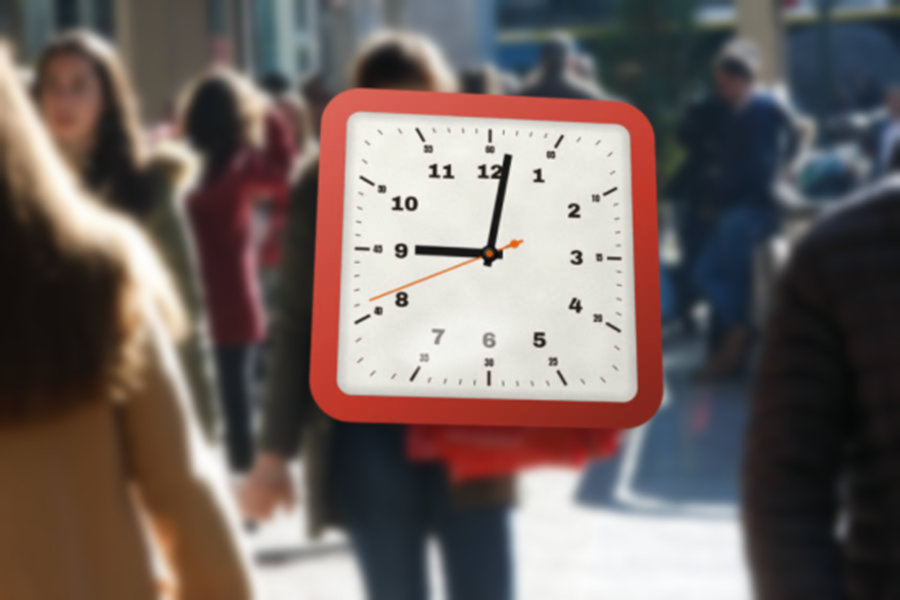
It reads {"hour": 9, "minute": 1, "second": 41}
